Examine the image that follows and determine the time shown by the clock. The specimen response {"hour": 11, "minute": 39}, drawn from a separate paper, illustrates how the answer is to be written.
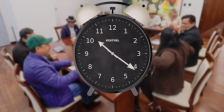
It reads {"hour": 10, "minute": 21}
